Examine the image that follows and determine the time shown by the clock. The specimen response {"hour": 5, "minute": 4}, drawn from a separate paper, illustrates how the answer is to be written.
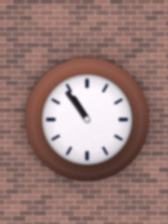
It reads {"hour": 10, "minute": 54}
